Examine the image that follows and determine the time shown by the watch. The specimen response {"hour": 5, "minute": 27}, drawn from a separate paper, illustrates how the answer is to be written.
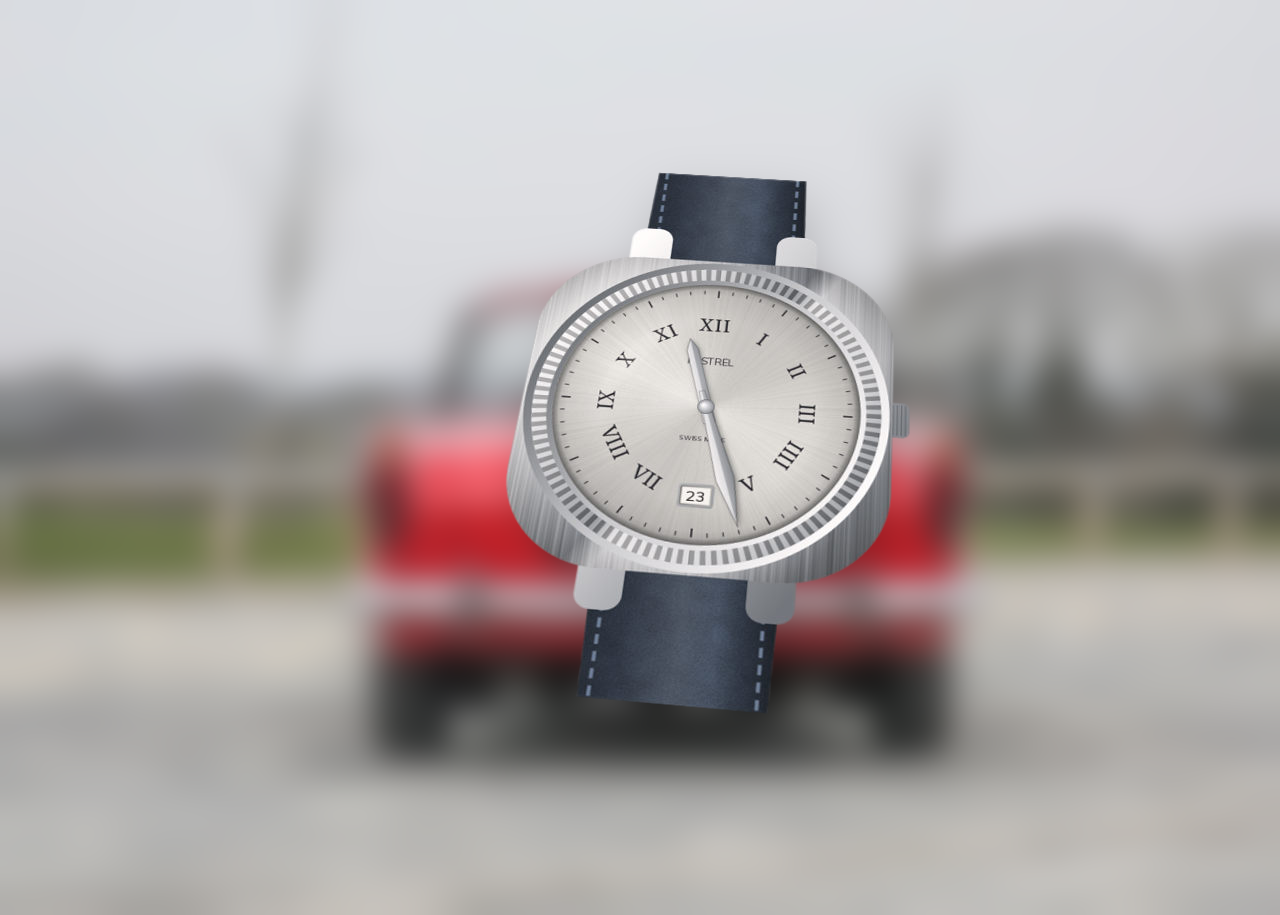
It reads {"hour": 11, "minute": 27}
